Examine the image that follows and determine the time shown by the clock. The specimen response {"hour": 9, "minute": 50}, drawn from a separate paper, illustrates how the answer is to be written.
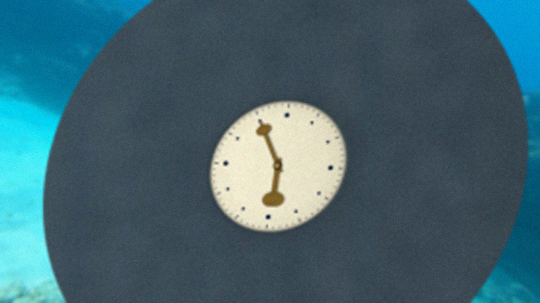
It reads {"hour": 5, "minute": 55}
